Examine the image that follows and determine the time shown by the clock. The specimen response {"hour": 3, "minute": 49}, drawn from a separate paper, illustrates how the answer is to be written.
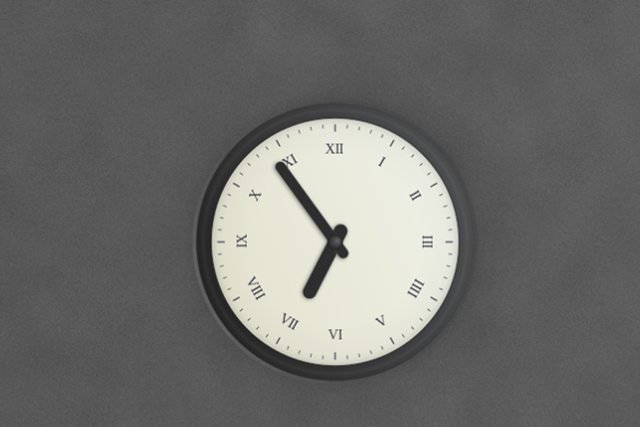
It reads {"hour": 6, "minute": 54}
